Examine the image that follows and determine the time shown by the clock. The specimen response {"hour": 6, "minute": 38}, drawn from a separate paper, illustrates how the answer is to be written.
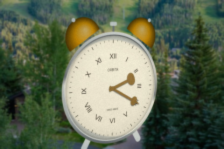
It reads {"hour": 2, "minute": 20}
